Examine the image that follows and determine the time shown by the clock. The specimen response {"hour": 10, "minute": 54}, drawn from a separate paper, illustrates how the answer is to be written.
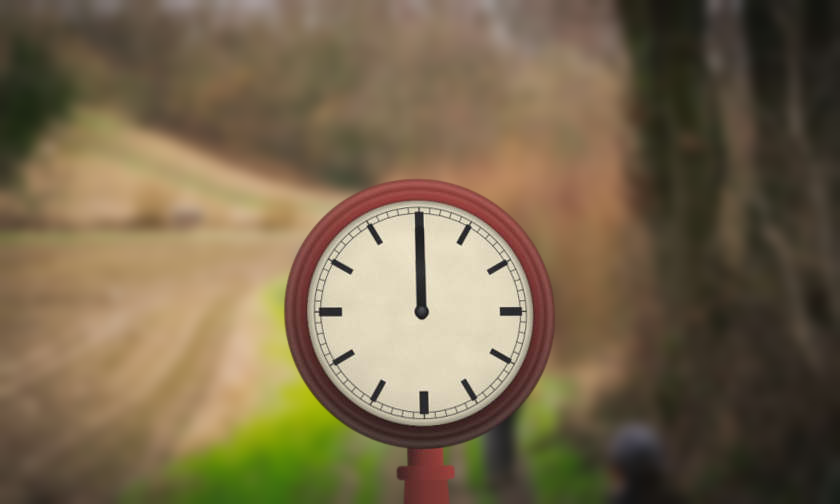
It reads {"hour": 12, "minute": 0}
